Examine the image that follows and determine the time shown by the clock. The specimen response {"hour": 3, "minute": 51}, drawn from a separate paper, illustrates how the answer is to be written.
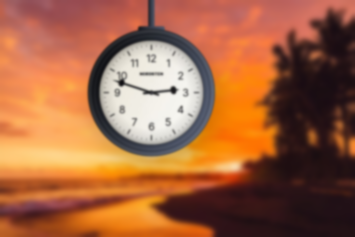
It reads {"hour": 2, "minute": 48}
